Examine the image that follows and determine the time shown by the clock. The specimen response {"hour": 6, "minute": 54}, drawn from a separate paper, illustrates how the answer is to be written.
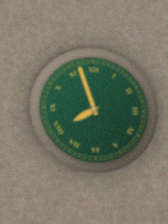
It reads {"hour": 7, "minute": 57}
